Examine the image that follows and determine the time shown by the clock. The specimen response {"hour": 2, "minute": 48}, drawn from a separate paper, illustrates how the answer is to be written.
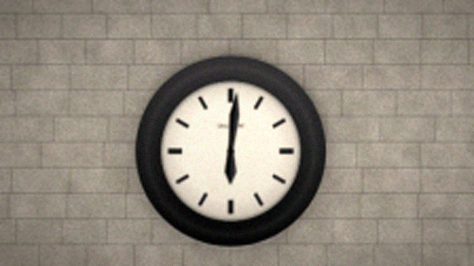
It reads {"hour": 6, "minute": 1}
